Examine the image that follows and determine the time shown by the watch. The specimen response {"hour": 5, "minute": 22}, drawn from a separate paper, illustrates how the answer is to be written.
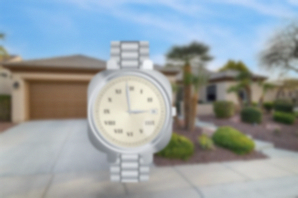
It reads {"hour": 2, "minute": 59}
